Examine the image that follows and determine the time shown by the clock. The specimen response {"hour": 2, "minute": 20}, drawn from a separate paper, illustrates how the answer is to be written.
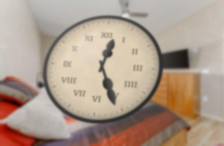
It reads {"hour": 12, "minute": 26}
